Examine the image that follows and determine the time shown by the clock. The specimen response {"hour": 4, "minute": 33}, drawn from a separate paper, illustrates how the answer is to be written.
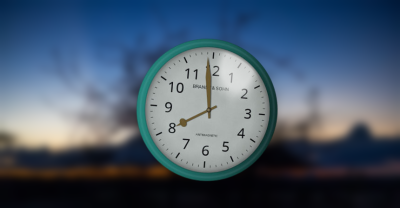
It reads {"hour": 7, "minute": 59}
